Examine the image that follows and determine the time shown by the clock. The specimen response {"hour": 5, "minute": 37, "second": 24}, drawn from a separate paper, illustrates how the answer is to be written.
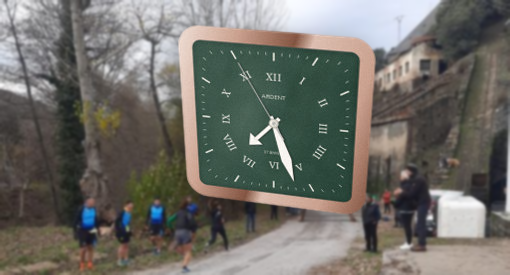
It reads {"hour": 7, "minute": 26, "second": 55}
